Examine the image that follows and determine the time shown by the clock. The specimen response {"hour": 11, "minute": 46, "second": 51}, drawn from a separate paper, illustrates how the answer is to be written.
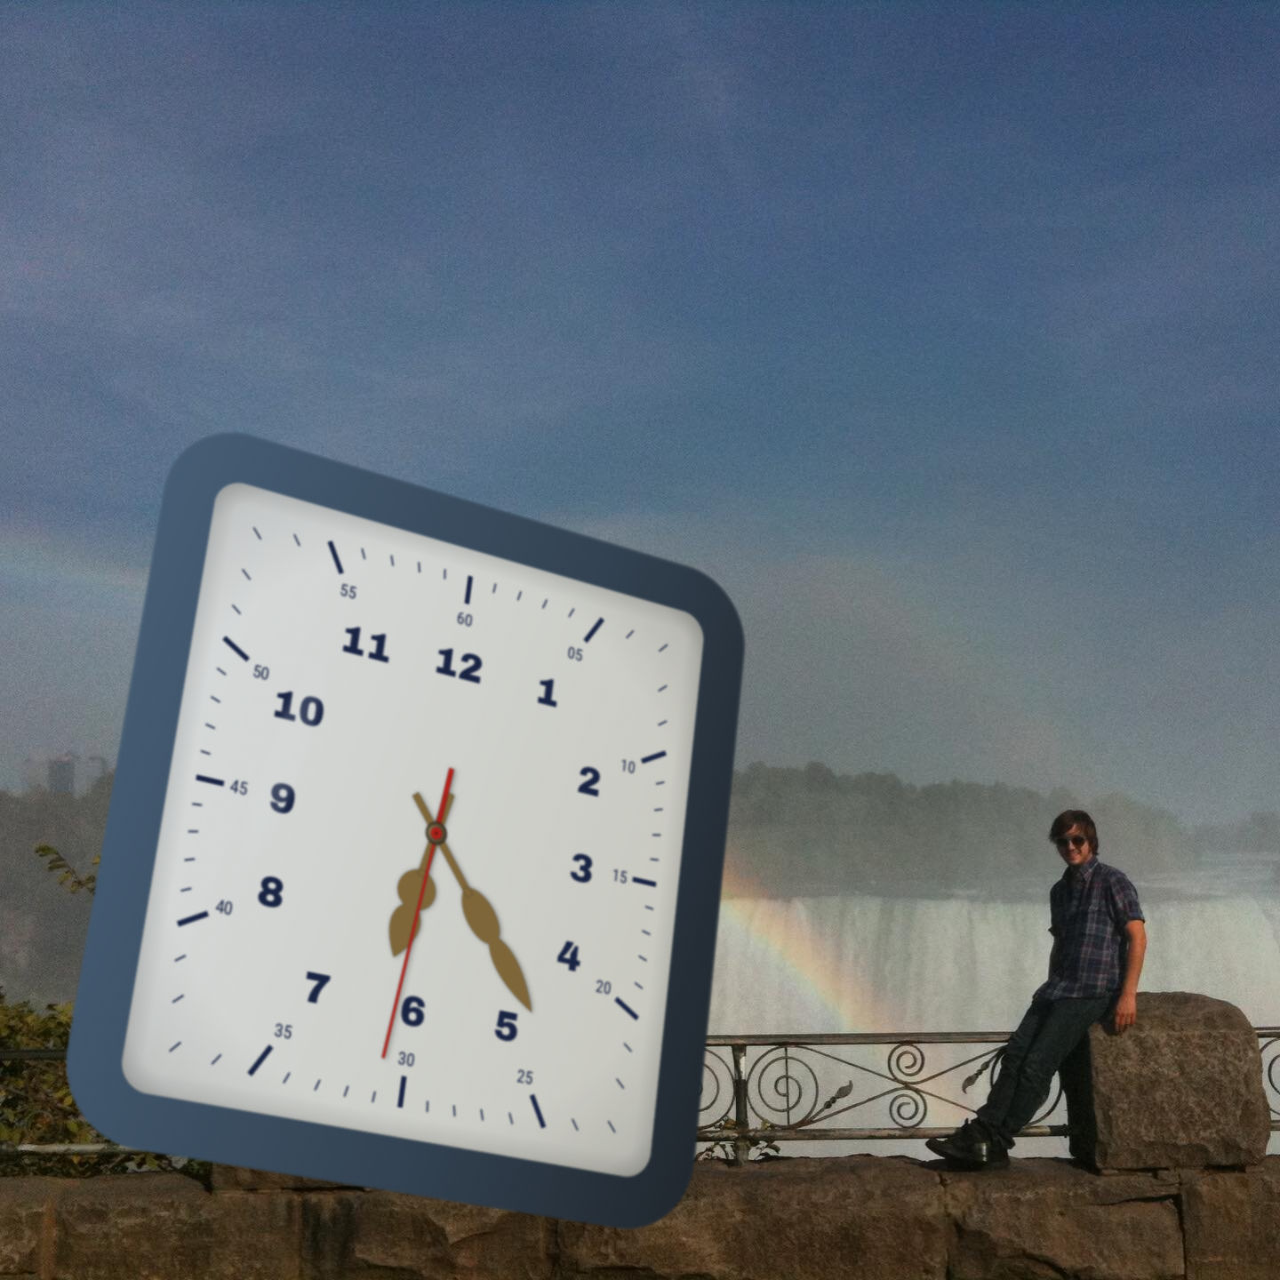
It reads {"hour": 6, "minute": 23, "second": 31}
